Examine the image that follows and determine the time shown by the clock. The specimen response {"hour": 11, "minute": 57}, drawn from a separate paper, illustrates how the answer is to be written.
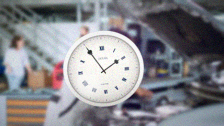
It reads {"hour": 1, "minute": 55}
